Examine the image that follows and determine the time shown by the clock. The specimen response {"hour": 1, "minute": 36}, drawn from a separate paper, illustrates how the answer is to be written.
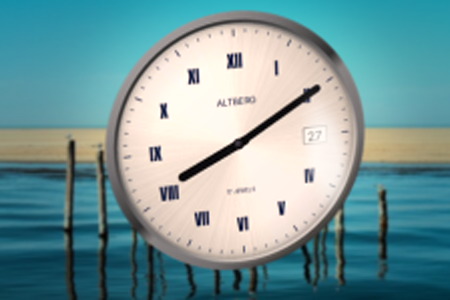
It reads {"hour": 8, "minute": 10}
